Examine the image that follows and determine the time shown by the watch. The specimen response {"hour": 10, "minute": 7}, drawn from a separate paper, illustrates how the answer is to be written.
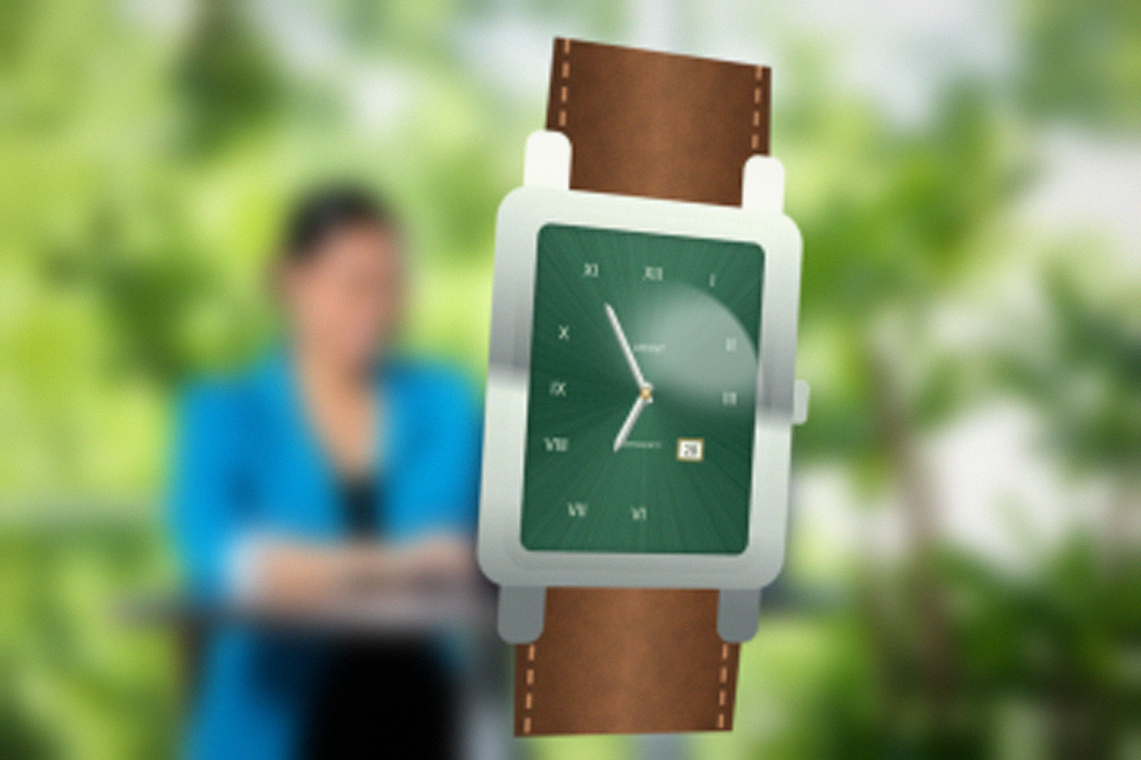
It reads {"hour": 6, "minute": 55}
